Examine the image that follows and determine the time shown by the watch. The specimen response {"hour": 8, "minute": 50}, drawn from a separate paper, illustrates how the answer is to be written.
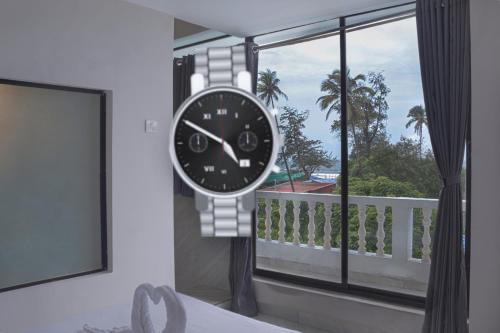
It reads {"hour": 4, "minute": 50}
